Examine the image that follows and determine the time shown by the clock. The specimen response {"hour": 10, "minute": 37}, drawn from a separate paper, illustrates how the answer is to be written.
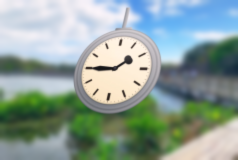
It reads {"hour": 1, "minute": 45}
